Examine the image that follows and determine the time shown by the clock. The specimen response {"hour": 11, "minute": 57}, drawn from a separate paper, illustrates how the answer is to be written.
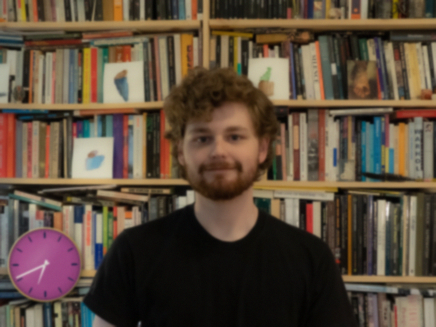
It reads {"hour": 6, "minute": 41}
